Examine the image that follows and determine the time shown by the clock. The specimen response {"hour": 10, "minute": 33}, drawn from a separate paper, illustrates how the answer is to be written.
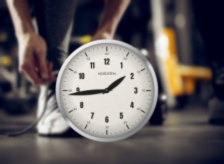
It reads {"hour": 1, "minute": 44}
